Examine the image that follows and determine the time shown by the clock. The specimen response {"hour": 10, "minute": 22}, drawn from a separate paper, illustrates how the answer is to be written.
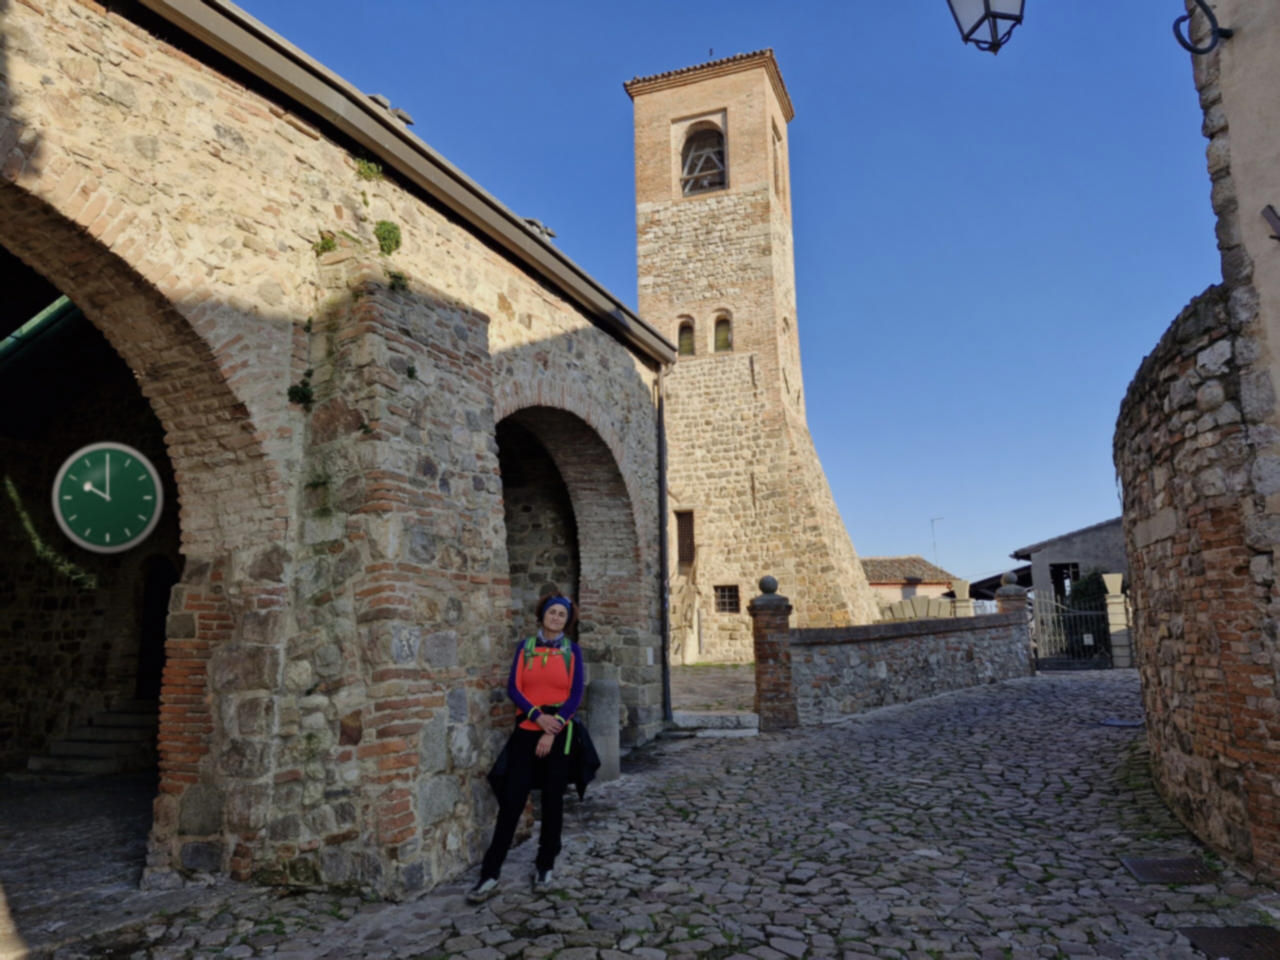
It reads {"hour": 10, "minute": 0}
